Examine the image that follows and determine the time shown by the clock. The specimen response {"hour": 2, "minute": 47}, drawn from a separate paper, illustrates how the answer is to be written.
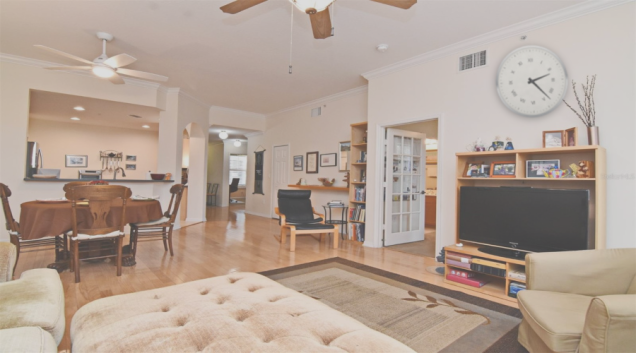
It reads {"hour": 2, "minute": 23}
